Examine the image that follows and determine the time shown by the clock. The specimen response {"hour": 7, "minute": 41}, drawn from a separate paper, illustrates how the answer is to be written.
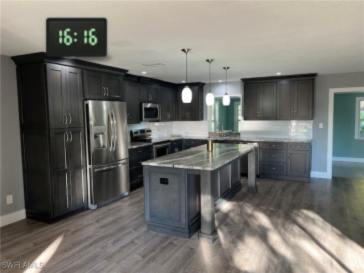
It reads {"hour": 16, "minute": 16}
